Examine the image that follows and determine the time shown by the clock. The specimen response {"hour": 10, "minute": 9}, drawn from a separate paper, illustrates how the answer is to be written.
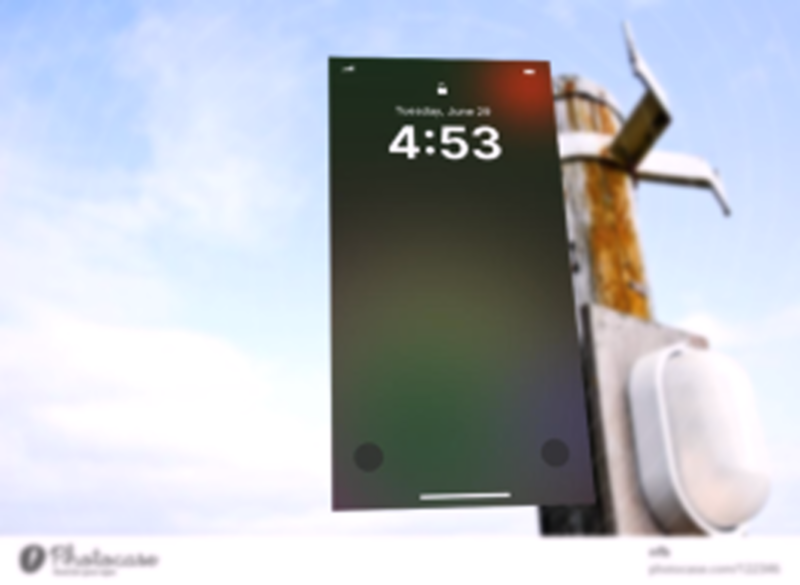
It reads {"hour": 4, "minute": 53}
